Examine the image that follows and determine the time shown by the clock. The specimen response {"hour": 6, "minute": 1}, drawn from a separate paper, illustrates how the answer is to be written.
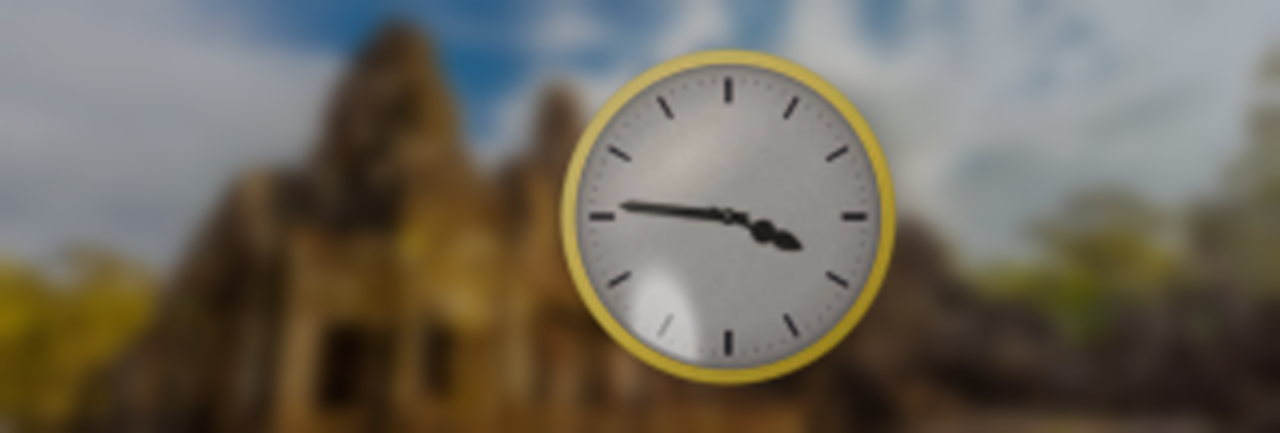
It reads {"hour": 3, "minute": 46}
